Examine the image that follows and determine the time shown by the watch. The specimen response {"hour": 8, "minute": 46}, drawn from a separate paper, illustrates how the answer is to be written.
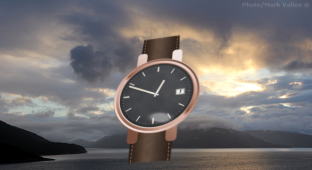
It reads {"hour": 12, "minute": 49}
